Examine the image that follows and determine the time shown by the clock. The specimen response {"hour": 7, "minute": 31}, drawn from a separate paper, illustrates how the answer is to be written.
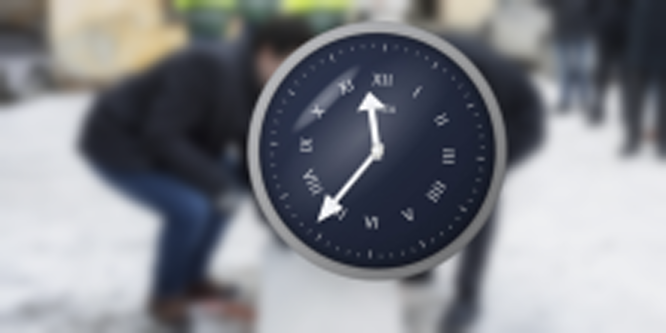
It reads {"hour": 11, "minute": 36}
